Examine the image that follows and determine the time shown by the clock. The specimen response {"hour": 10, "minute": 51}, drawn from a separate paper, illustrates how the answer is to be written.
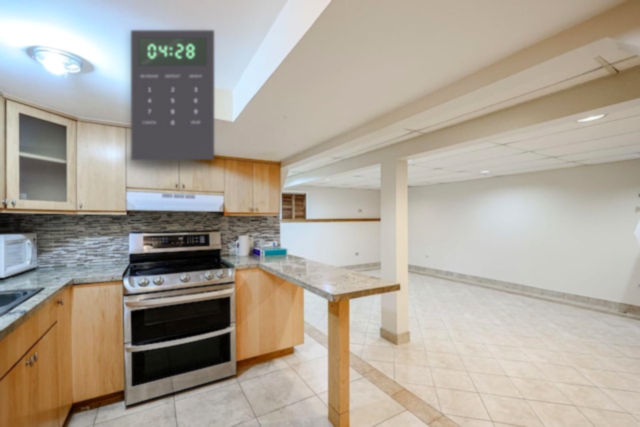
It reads {"hour": 4, "minute": 28}
